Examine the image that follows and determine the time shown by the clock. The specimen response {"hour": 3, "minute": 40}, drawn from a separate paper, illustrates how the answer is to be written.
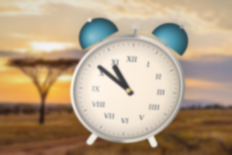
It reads {"hour": 10, "minute": 51}
